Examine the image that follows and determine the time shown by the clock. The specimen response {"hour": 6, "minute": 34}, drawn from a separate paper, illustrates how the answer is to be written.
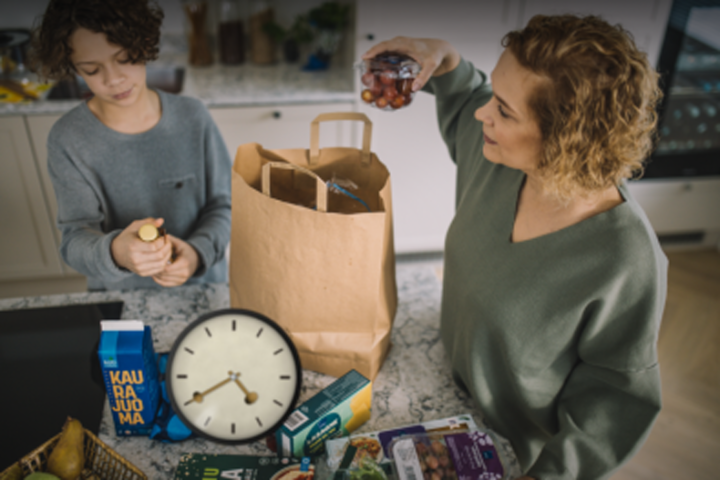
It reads {"hour": 4, "minute": 40}
